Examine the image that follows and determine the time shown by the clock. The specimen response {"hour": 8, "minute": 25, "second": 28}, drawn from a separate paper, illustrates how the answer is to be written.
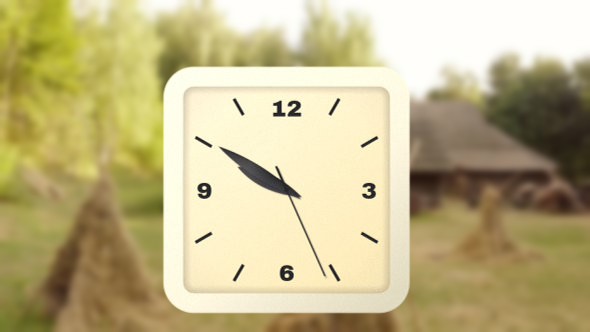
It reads {"hour": 9, "minute": 50, "second": 26}
